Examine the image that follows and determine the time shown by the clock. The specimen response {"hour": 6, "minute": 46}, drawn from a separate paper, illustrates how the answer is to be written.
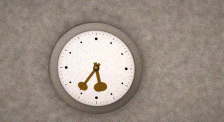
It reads {"hour": 5, "minute": 36}
